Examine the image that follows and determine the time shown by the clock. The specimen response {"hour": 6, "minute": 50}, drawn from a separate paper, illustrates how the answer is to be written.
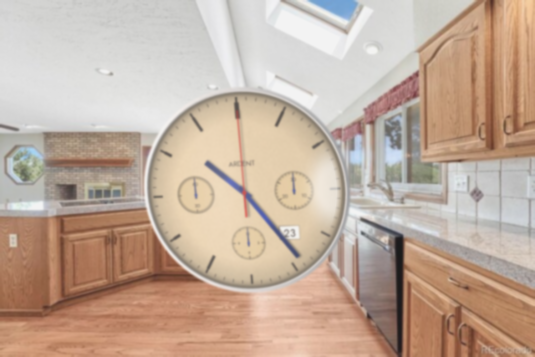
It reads {"hour": 10, "minute": 24}
